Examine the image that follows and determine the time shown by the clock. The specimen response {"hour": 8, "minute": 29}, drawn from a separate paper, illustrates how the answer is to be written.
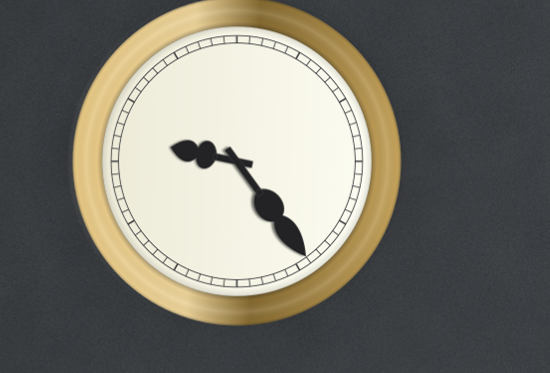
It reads {"hour": 9, "minute": 24}
